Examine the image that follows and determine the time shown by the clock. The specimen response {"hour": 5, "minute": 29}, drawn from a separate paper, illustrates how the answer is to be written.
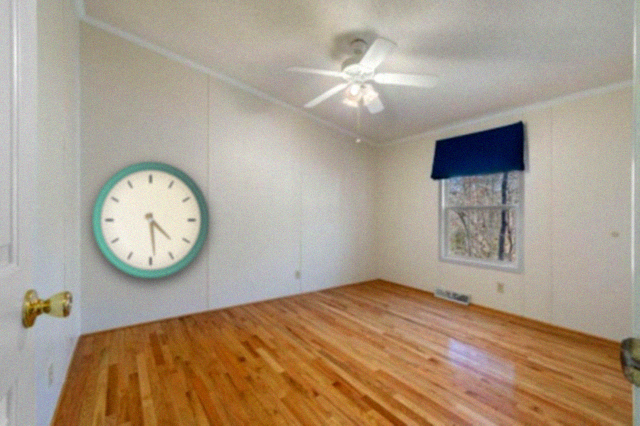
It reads {"hour": 4, "minute": 29}
